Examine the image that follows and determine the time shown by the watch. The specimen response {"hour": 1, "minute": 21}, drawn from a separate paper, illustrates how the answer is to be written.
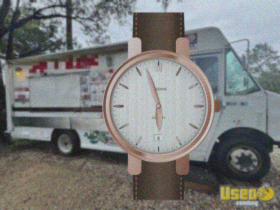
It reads {"hour": 5, "minute": 57}
